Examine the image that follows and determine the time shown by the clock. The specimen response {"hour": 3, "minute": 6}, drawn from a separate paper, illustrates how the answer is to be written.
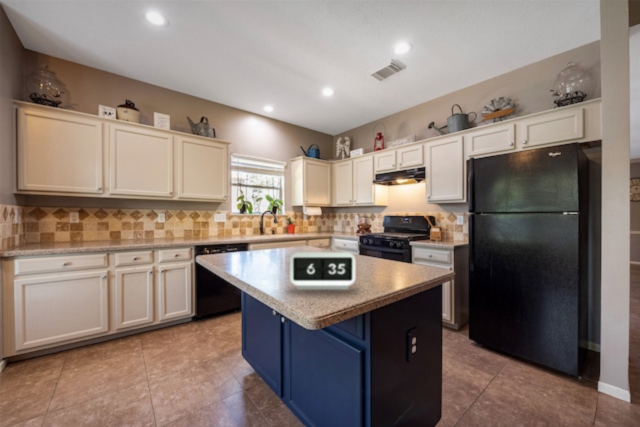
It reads {"hour": 6, "minute": 35}
